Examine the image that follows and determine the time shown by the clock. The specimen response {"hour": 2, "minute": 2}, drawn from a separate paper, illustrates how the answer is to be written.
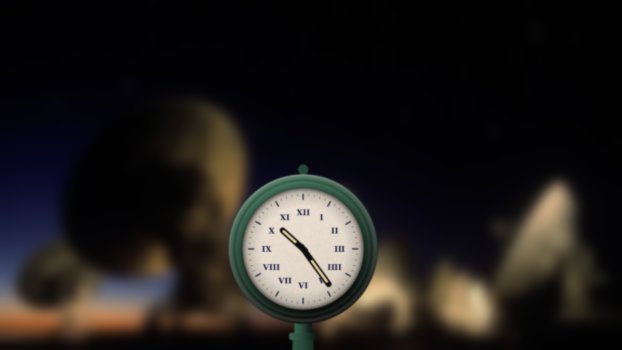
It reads {"hour": 10, "minute": 24}
